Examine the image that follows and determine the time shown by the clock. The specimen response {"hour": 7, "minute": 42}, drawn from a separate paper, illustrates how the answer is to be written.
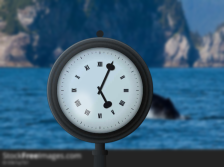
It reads {"hour": 5, "minute": 4}
